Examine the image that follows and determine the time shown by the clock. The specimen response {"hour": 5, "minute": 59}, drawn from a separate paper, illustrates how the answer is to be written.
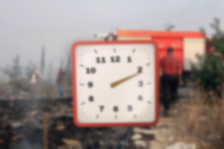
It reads {"hour": 2, "minute": 11}
